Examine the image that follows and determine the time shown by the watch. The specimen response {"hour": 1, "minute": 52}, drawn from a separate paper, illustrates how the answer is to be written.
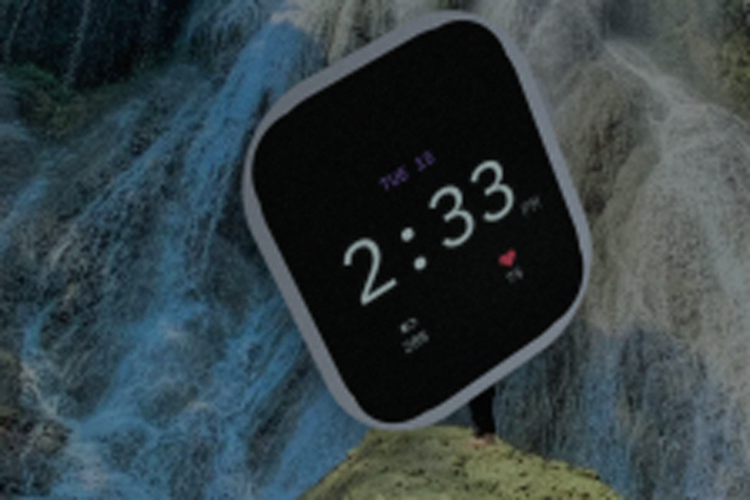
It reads {"hour": 2, "minute": 33}
